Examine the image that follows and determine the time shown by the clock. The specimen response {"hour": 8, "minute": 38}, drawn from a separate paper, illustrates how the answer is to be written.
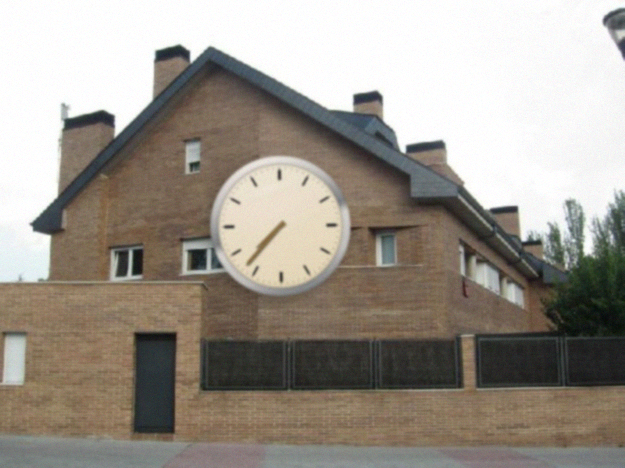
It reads {"hour": 7, "minute": 37}
